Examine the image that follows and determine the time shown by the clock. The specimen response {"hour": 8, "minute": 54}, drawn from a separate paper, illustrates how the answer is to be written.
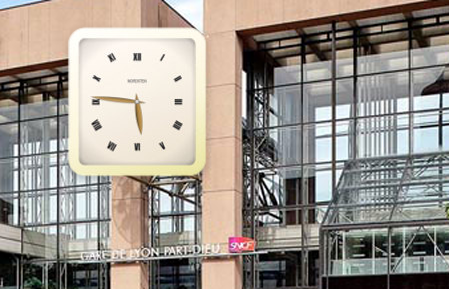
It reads {"hour": 5, "minute": 46}
